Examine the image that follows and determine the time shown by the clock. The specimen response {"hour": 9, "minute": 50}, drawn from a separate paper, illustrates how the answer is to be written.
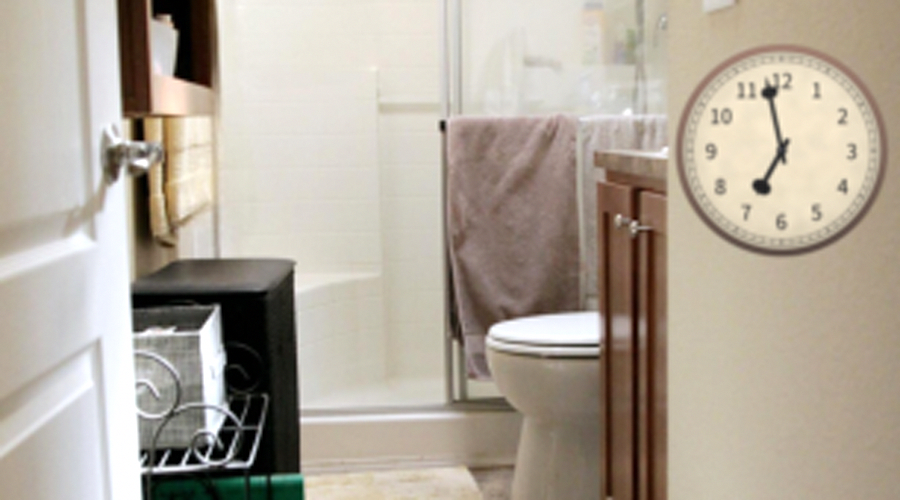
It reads {"hour": 6, "minute": 58}
